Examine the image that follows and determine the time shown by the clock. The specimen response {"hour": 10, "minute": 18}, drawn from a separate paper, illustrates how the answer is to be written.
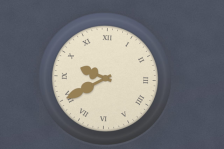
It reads {"hour": 9, "minute": 40}
